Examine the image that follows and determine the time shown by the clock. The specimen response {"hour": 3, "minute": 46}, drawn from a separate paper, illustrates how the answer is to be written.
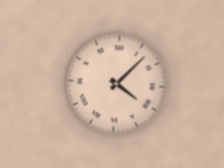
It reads {"hour": 4, "minute": 7}
